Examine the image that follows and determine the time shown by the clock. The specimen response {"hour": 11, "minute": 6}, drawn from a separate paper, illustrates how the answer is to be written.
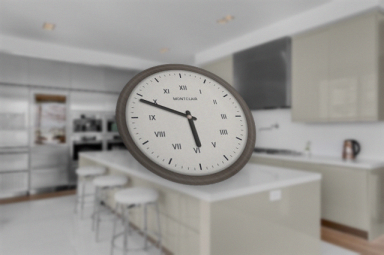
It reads {"hour": 5, "minute": 49}
